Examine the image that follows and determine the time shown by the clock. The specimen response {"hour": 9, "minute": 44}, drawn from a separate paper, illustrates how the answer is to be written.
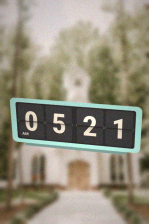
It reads {"hour": 5, "minute": 21}
